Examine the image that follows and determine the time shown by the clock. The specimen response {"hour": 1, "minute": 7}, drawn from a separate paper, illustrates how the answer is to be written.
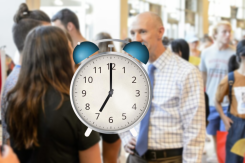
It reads {"hour": 7, "minute": 0}
